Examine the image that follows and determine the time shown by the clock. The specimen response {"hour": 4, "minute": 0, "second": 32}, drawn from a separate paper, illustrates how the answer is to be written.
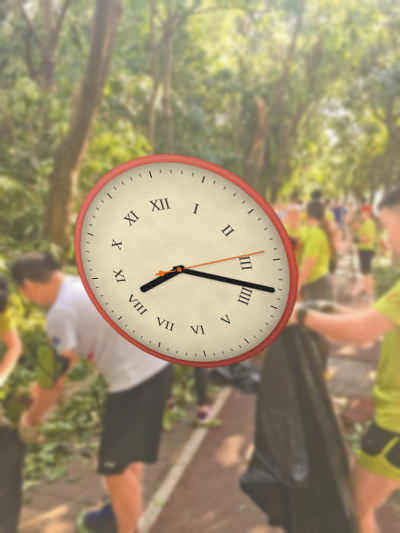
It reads {"hour": 8, "minute": 18, "second": 14}
